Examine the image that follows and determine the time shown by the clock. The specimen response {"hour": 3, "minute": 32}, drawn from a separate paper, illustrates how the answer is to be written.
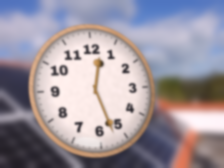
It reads {"hour": 12, "minute": 27}
